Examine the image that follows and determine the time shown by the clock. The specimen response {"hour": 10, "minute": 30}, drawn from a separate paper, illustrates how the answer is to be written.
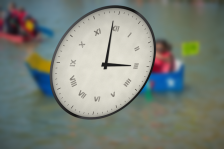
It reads {"hour": 2, "minute": 59}
